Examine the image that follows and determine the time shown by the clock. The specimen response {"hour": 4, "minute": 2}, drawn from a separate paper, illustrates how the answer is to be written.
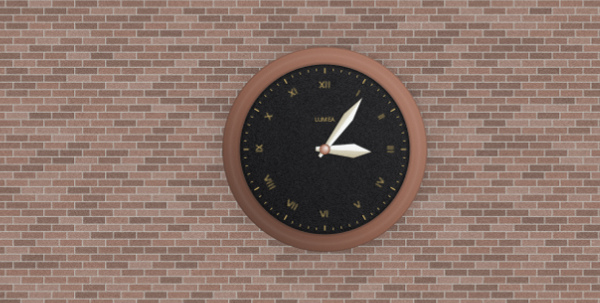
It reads {"hour": 3, "minute": 6}
